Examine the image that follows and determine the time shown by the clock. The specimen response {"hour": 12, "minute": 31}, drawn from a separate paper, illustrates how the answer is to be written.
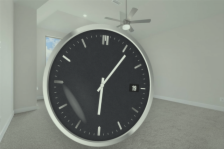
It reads {"hour": 6, "minute": 6}
